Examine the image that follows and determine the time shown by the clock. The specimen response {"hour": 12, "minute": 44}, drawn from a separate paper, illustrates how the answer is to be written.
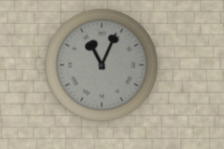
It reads {"hour": 11, "minute": 4}
